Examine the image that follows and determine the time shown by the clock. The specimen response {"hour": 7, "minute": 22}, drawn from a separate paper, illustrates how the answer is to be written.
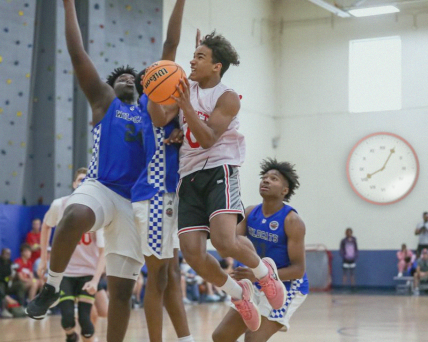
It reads {"hour": 8, "minute": 5}
